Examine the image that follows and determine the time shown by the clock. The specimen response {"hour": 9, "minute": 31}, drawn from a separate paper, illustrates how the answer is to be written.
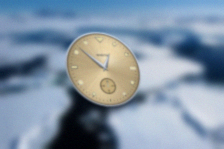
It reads {"hour": 12, "minute": 52}
